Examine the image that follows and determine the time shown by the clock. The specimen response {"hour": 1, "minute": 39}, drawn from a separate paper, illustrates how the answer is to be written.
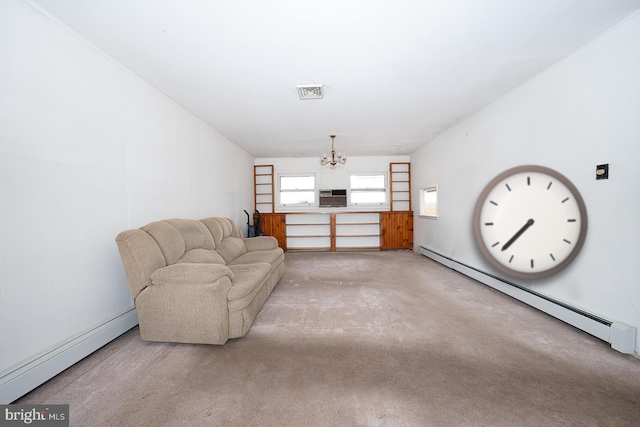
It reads {"hour": 7, "minute": 38}
